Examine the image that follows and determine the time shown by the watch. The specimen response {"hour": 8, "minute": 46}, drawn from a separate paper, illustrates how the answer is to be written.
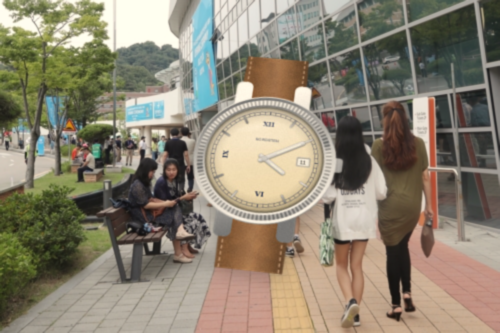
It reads {"hour": 4, "minute": 10}
